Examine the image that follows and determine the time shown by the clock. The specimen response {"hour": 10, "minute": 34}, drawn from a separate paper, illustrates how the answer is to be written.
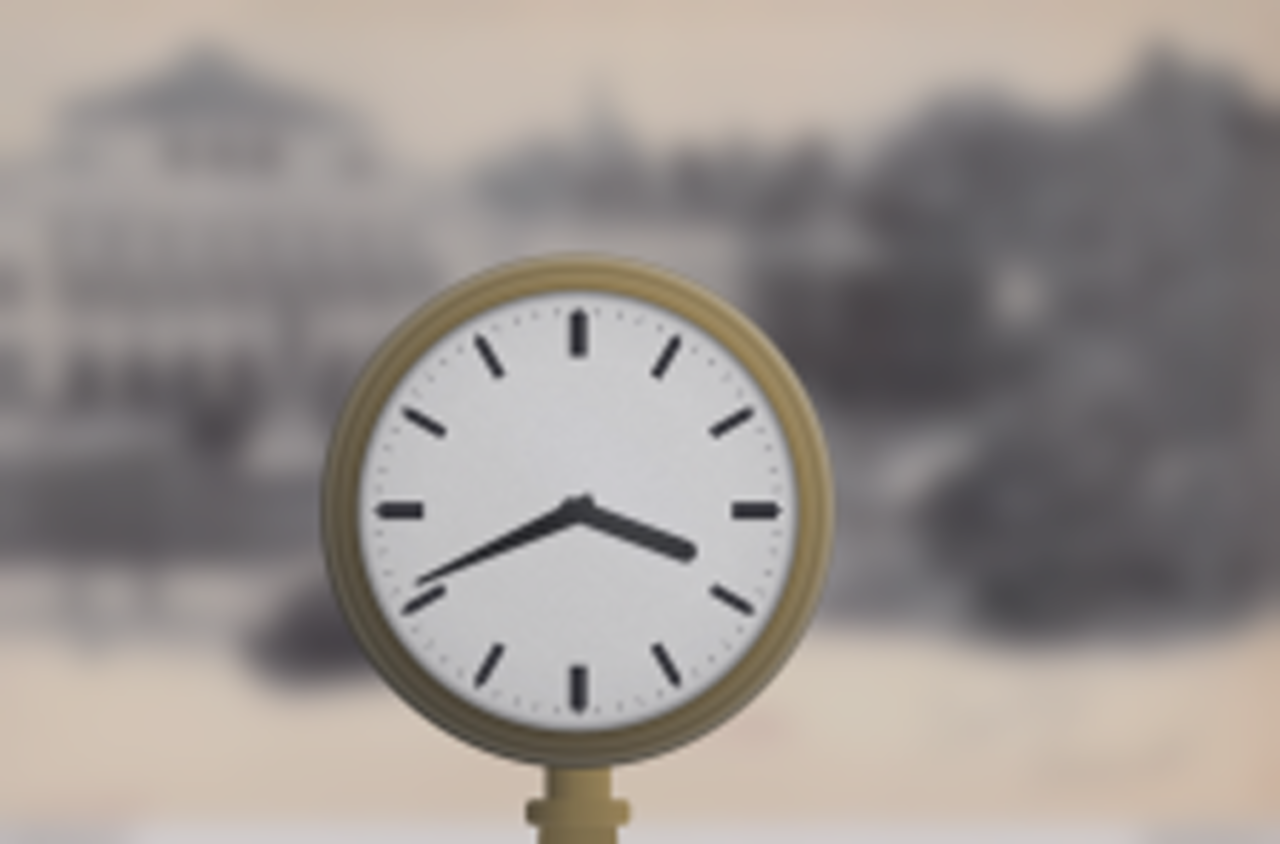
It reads {"hour": 3, "minute": 41}
